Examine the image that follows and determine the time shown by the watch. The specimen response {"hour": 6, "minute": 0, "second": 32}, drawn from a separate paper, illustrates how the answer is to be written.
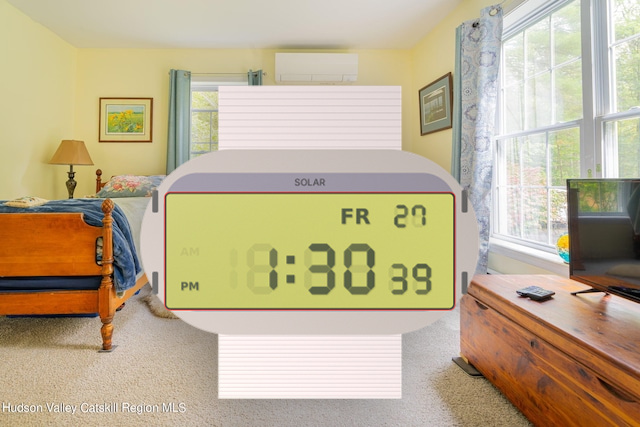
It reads {"hour": 1, "minute": 30, "second": 39}
